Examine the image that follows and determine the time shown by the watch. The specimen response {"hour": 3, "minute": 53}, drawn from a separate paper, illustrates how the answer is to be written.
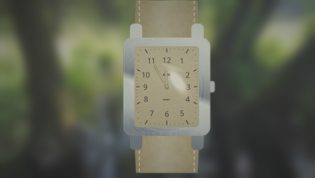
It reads {"hour": 11, "minute": 55}
